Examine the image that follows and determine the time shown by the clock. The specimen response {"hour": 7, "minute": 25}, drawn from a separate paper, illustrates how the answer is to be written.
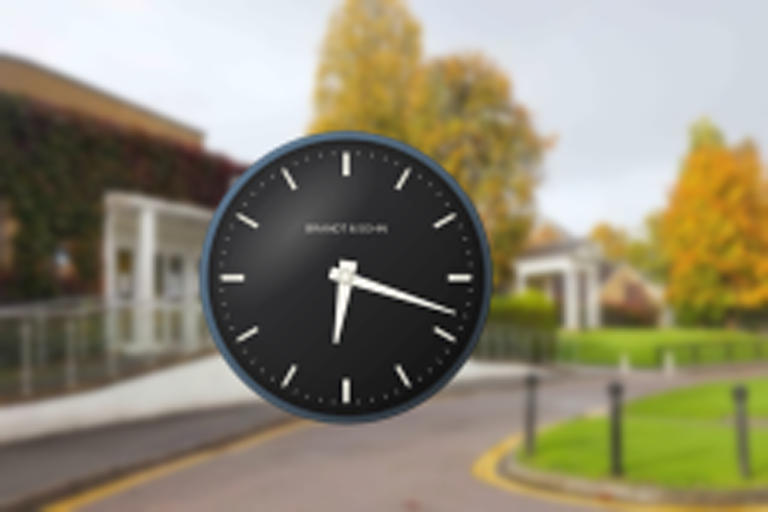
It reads {"hour": 6, "minute": 18}
